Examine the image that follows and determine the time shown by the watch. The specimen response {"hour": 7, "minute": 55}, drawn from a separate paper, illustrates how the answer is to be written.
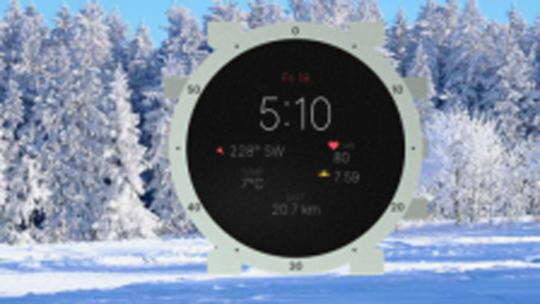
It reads {"hour": 5, "minute": 10}
